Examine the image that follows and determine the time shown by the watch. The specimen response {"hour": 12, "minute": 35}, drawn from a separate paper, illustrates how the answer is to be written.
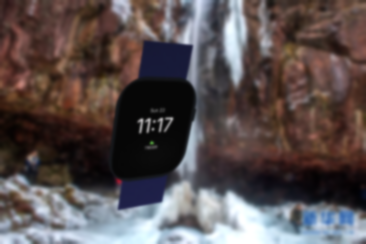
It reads {"hour": 11, "minute": 17}
